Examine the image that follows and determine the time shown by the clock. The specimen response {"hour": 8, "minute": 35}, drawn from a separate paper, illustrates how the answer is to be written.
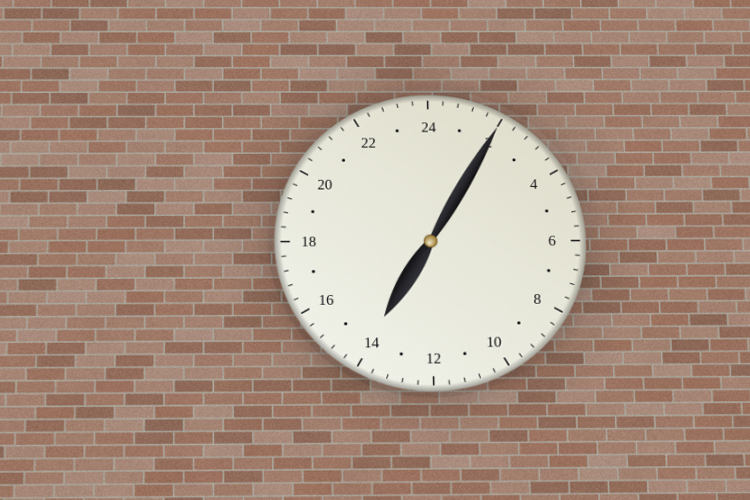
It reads {"hour": 14, "minute": 5}
